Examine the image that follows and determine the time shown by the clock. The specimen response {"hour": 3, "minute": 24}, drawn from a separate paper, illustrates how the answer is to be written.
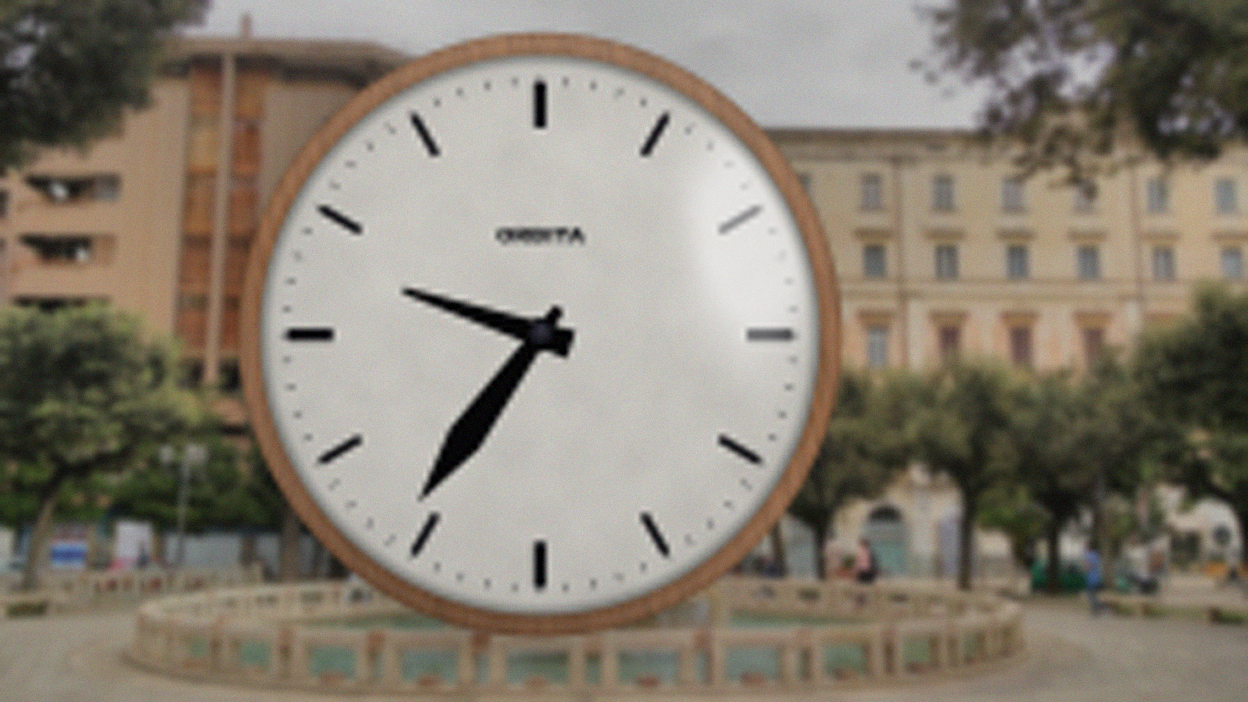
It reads {"hour": 9, "minute": 36}
